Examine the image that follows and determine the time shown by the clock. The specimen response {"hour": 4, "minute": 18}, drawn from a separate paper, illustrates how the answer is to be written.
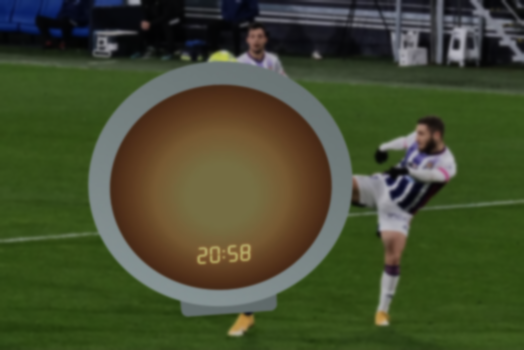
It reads {"hour": 20, "minute": 58}
